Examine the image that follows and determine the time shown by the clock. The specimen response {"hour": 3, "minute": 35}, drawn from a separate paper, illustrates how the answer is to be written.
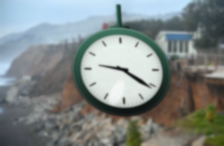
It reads {"hour": 9, "minute": 21}
